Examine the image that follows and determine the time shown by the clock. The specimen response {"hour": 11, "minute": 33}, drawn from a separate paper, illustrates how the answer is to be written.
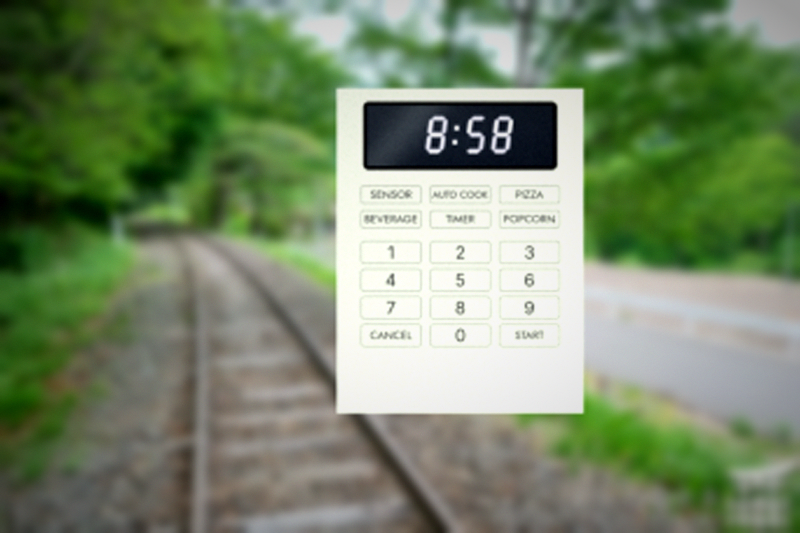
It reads {"hour": 8, "minute": 58}
